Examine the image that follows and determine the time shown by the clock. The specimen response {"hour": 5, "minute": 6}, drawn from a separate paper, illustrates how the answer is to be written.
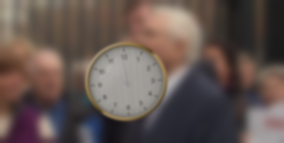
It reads {"hour": 9, "minute": 59}
